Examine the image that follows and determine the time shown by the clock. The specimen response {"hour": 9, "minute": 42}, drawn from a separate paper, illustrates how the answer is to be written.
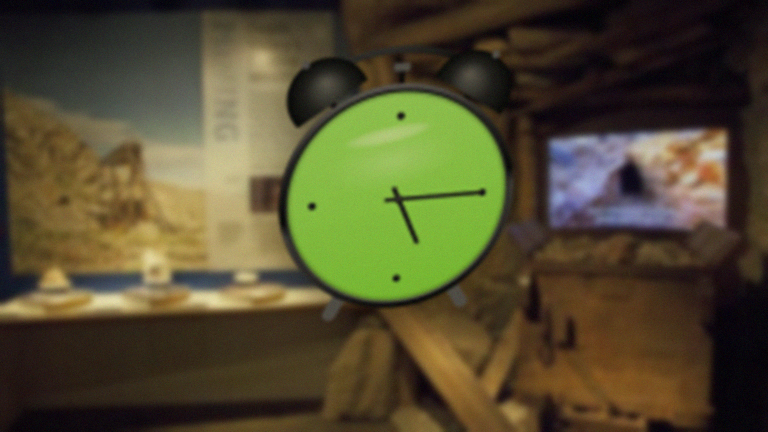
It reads {"hour": 5, "minute": 15}
